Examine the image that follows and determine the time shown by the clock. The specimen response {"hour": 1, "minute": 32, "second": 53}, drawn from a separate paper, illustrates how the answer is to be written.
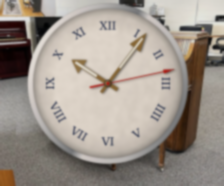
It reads {"hour": 10, "minute": 6, "second": 13}
